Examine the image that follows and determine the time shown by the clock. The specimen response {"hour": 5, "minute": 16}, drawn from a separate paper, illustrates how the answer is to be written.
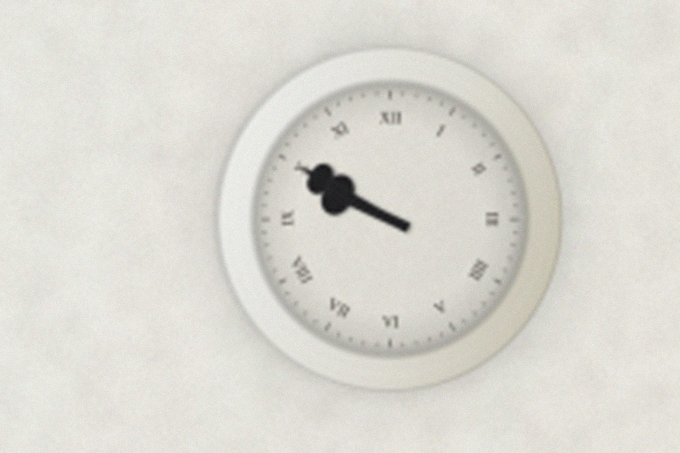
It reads {"hour": 9, "minute": 50}
